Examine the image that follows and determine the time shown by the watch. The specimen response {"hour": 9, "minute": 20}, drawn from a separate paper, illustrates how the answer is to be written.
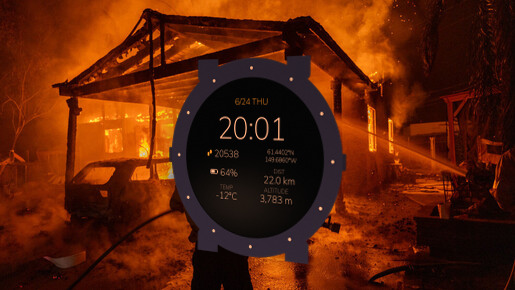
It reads {"hour": 20, "minute": 1}
